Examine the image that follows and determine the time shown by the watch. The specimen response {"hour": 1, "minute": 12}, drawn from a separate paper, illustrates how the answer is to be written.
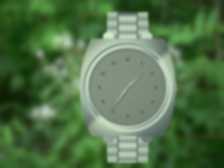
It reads {"hour": 1, "minute": 36}
